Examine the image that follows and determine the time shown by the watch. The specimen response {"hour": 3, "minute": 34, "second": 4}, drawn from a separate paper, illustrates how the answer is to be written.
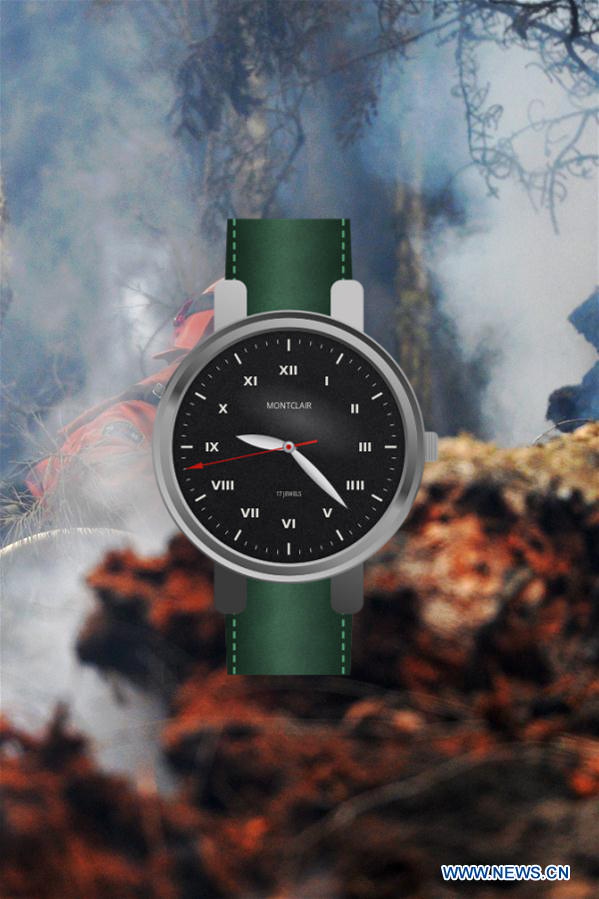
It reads {"hour": 9, "minute": 22, "second": 43}
